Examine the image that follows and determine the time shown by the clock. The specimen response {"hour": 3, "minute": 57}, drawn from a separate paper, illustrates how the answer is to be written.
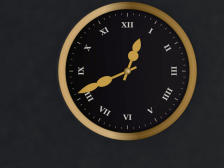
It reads {"hour": 12, "minute": 41}
